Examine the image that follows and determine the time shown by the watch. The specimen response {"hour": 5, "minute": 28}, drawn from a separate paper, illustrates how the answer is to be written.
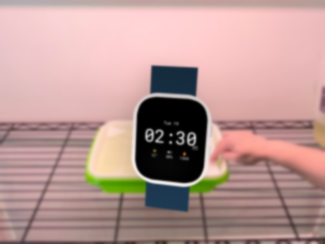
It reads {"hour": 2, "minute": 30}
